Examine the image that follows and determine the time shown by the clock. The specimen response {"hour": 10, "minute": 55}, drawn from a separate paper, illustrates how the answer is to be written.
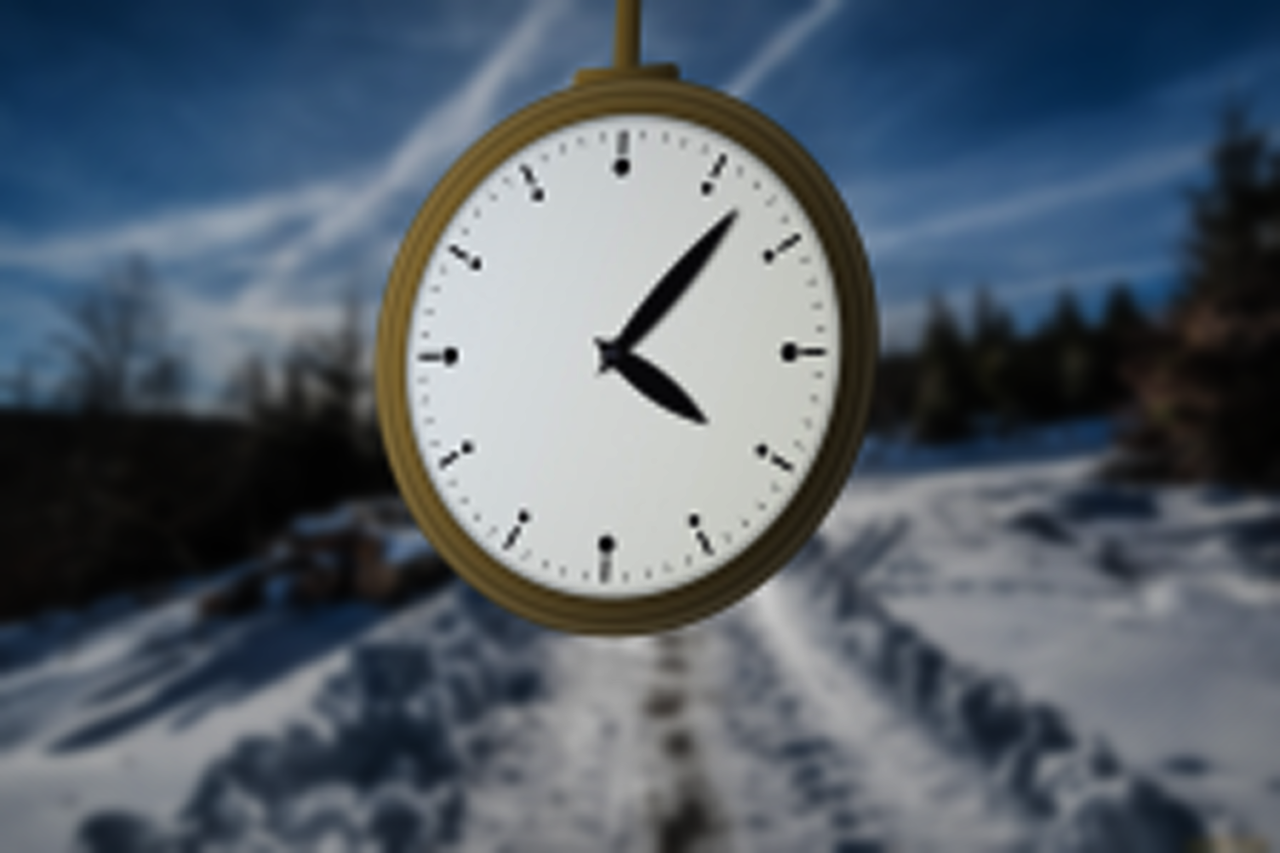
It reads {"hour": 4, "minute": 7}
